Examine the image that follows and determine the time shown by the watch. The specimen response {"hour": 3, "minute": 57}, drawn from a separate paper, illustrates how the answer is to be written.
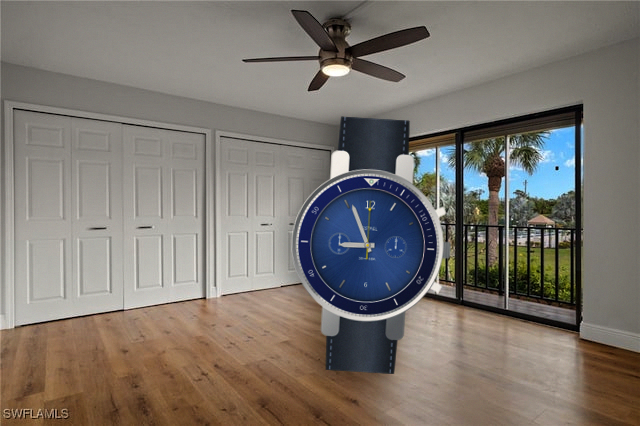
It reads {"hour": 8, "minute": 56}
